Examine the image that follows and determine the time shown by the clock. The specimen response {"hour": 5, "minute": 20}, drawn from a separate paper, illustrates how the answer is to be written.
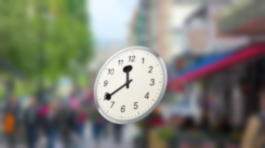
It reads {"hour": 11, "minute": 39}
